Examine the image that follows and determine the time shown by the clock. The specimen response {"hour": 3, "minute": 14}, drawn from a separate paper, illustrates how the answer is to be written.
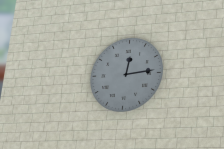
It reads {"hour": 12, "minute": 14}
